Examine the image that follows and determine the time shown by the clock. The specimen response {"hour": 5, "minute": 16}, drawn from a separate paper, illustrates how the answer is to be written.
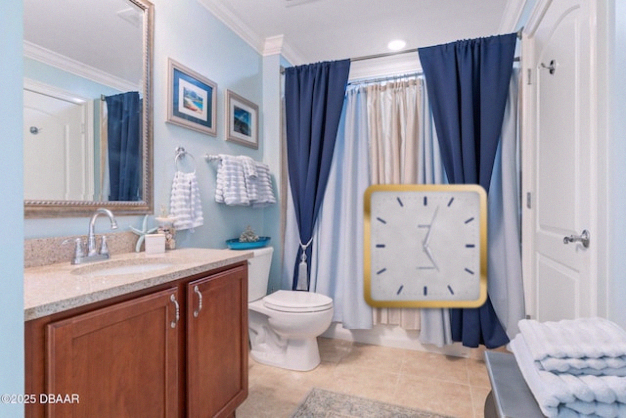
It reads {"hour": 5, "minute": 3}
